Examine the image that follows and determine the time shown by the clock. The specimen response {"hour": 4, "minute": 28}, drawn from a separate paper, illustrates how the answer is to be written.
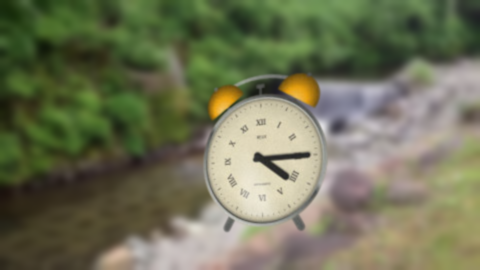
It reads {"hour": 4, "minute": 15}
